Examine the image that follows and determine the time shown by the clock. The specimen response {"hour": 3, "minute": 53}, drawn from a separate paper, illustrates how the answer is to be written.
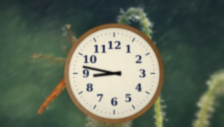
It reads {"hour": 8, "minute": 47}
